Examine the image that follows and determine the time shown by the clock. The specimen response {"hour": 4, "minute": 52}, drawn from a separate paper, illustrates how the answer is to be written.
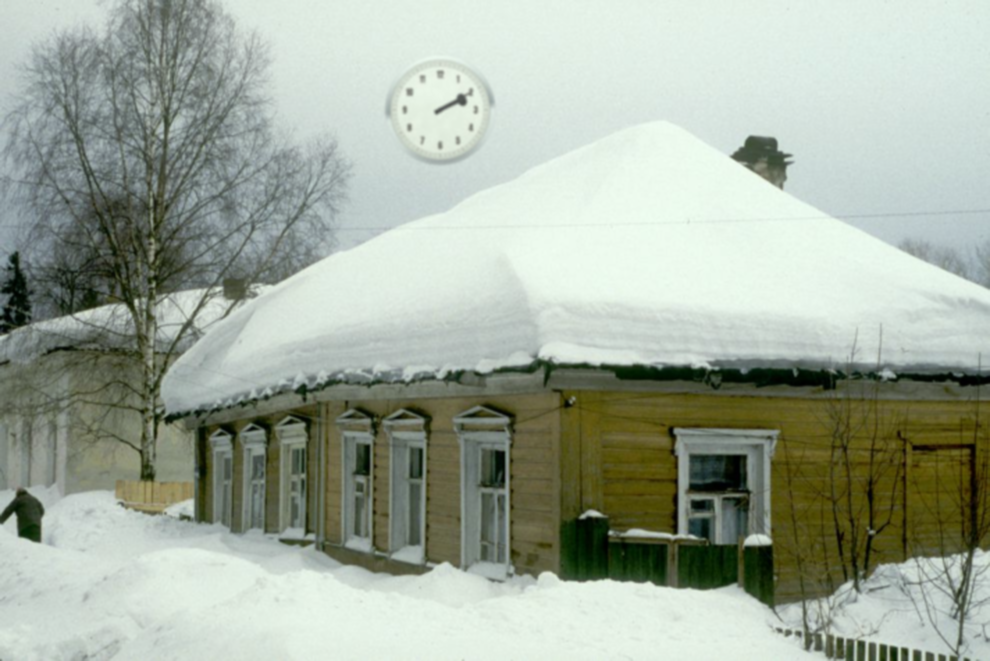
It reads {"hour": 2, "minute": 10}
